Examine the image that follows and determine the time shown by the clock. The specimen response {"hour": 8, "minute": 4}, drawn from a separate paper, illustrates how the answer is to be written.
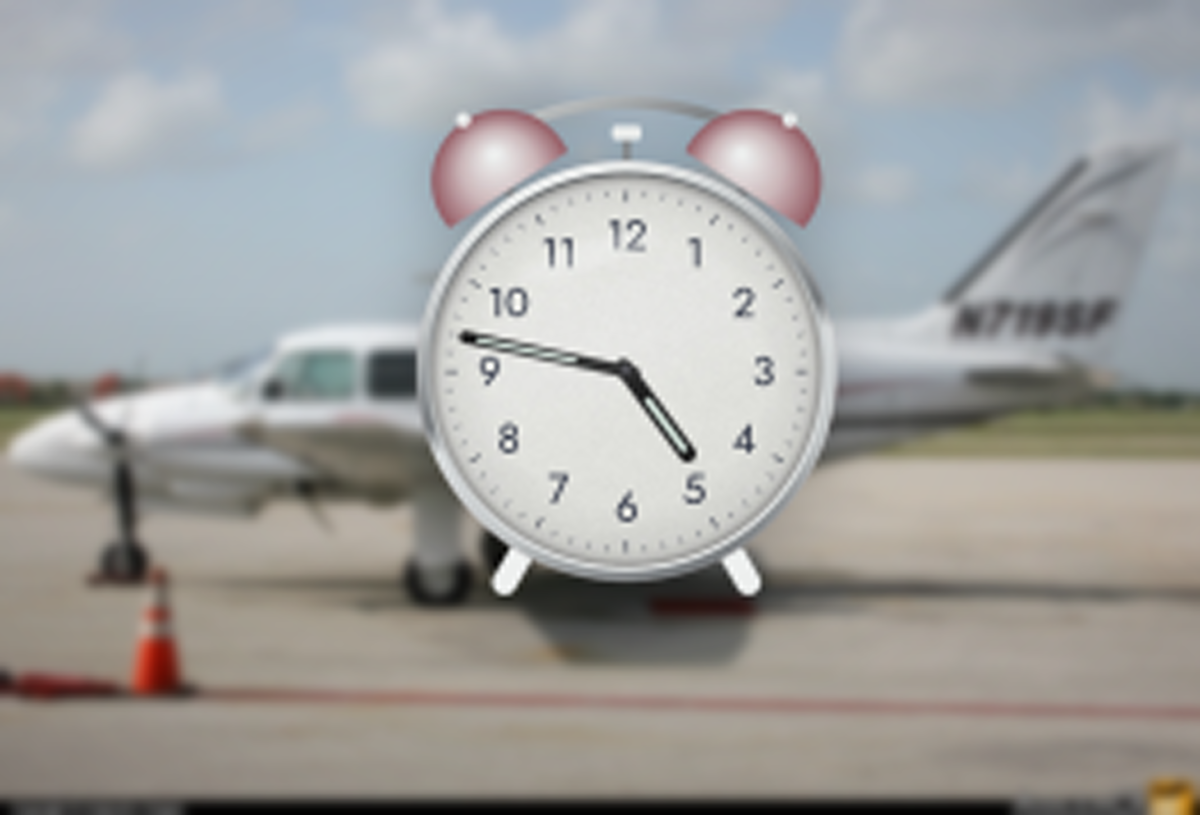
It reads {"hour": 4, "minute": 47}
